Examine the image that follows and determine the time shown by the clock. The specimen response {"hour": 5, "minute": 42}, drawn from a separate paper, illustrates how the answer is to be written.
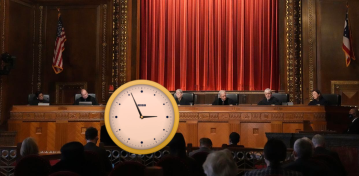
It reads {"hour": 2, "minute": 56}
